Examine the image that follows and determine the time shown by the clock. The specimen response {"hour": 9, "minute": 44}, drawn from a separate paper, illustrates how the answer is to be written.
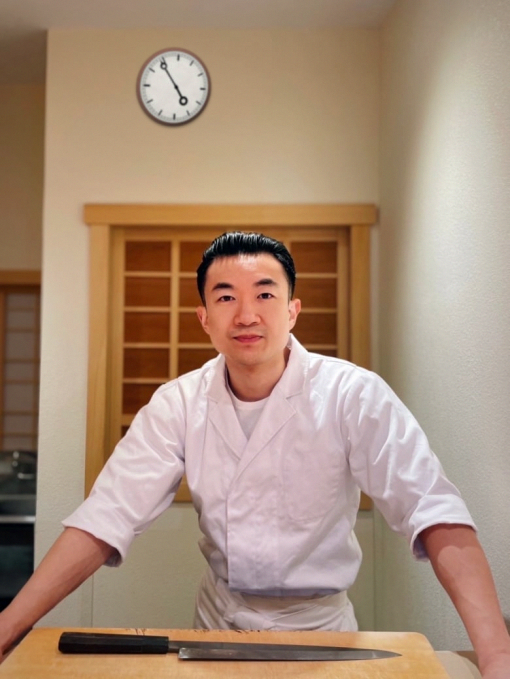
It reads {"hour": 4, "minute": 54}
